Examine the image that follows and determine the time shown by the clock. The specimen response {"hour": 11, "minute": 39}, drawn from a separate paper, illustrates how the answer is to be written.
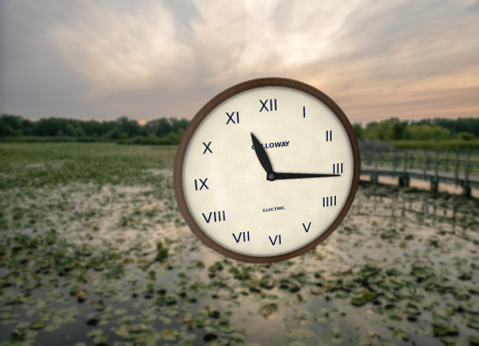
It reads {"hour": 11, "minute": 16}
